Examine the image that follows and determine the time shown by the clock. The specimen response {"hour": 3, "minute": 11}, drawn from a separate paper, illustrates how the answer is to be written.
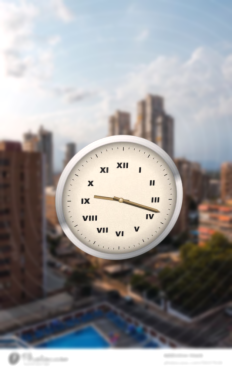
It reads {"hour": 9, "minute": 18}
